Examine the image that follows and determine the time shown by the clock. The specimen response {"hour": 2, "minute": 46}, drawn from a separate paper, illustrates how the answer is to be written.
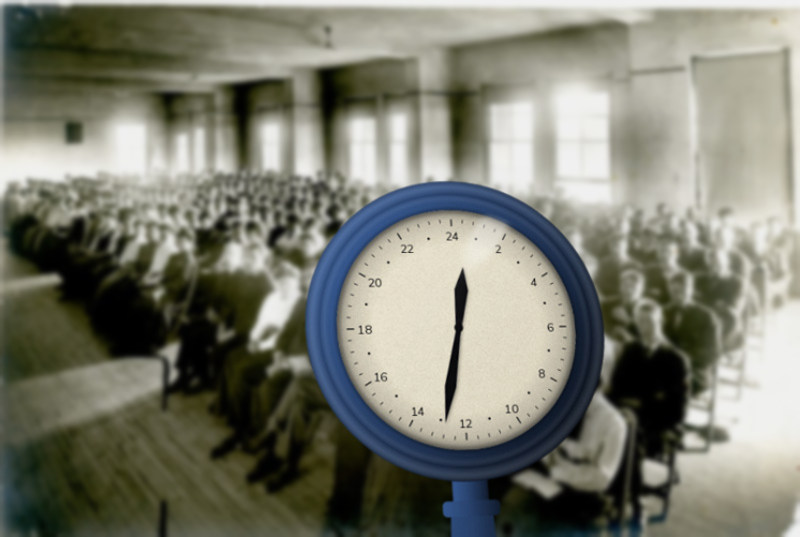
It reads {"hour": 0, "minute": 32}
